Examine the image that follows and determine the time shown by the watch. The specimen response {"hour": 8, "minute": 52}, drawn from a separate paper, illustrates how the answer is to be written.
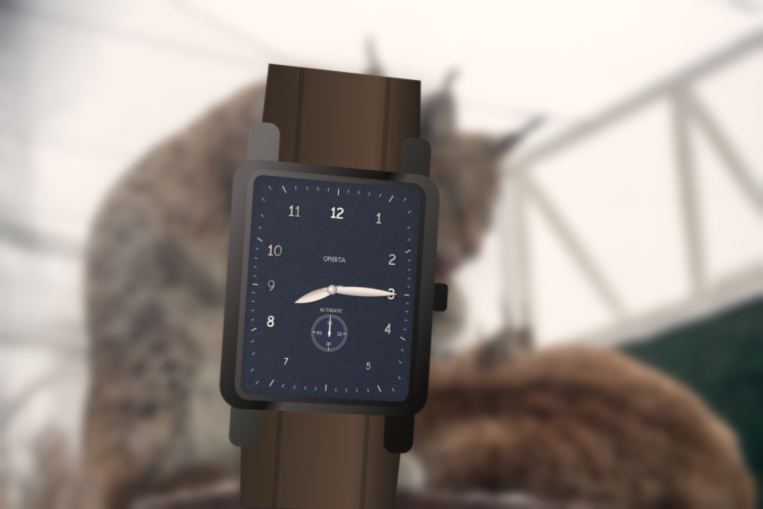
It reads {"hour": 8, "minute": 15}
